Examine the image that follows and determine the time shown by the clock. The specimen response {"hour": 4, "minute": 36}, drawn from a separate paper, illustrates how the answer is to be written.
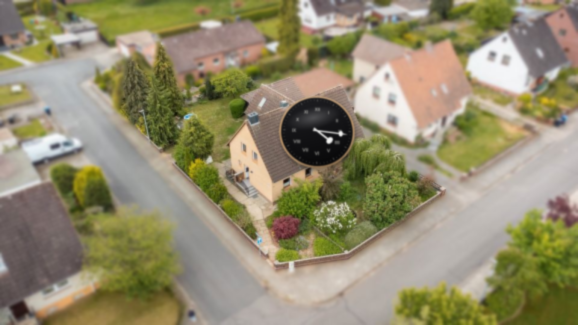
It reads {"hour": 4, "minute": 16}
